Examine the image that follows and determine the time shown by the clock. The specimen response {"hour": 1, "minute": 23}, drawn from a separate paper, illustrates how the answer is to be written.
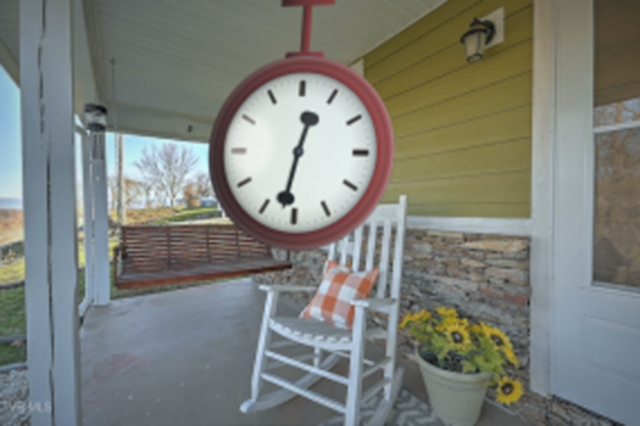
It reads {"hour": 12, "minute": 32}
